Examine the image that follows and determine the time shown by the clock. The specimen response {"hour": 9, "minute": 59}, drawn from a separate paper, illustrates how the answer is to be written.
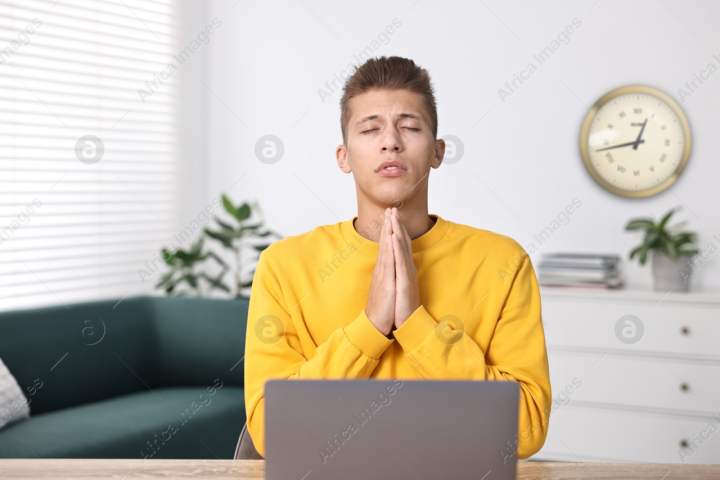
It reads {"hour": 12, "minute": 43}
